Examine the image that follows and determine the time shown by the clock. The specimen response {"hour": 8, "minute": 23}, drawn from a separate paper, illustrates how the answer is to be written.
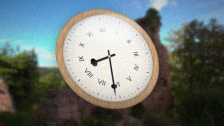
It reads {"hour": 8, "minute": 31}
